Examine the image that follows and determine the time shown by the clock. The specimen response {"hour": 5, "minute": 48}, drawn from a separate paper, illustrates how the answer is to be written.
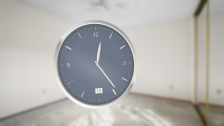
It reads {"hour": 12, "minute": 24}
